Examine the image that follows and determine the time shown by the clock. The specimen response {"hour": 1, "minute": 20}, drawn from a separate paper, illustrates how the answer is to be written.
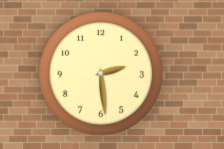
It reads {"hour": 2, "minute": 29}
